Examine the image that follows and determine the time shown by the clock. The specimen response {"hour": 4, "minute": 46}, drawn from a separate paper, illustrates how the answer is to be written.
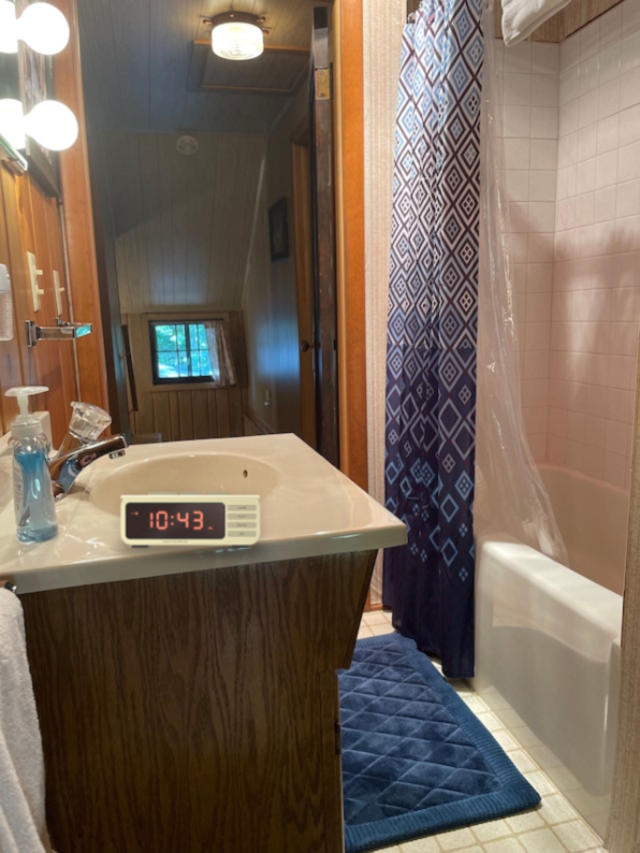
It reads {"hour": 10, "minute": 43}
